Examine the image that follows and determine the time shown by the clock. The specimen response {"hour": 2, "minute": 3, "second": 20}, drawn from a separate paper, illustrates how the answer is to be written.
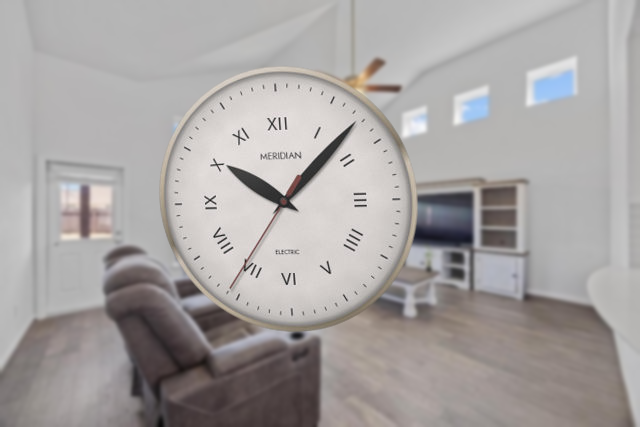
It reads {"hour": 10, "minute": 7, "second": 36}
